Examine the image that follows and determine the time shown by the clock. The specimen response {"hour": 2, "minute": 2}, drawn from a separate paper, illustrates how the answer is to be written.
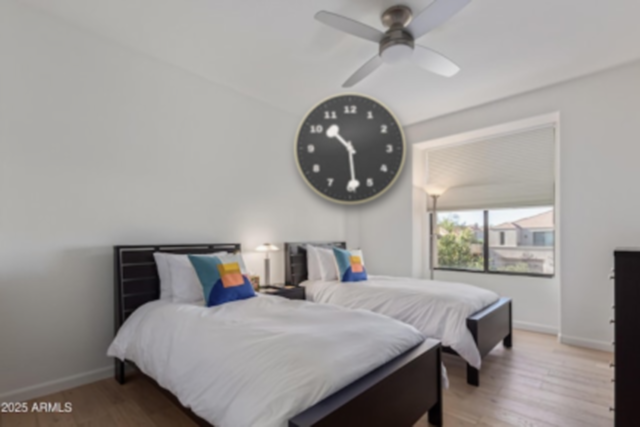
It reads {"hour": 10, "minute": 29}
